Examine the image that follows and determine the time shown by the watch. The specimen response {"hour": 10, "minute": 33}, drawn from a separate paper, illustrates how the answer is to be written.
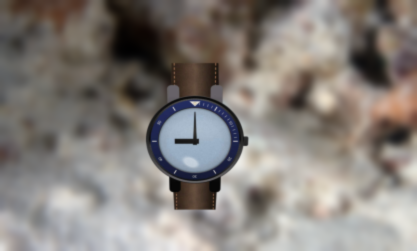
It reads {"hour": 9, "minute": 0}
